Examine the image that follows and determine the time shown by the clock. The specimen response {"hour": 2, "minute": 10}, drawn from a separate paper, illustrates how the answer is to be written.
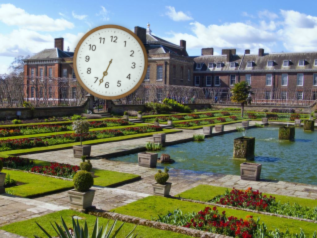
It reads {"hour": 6, "minute": 33}
